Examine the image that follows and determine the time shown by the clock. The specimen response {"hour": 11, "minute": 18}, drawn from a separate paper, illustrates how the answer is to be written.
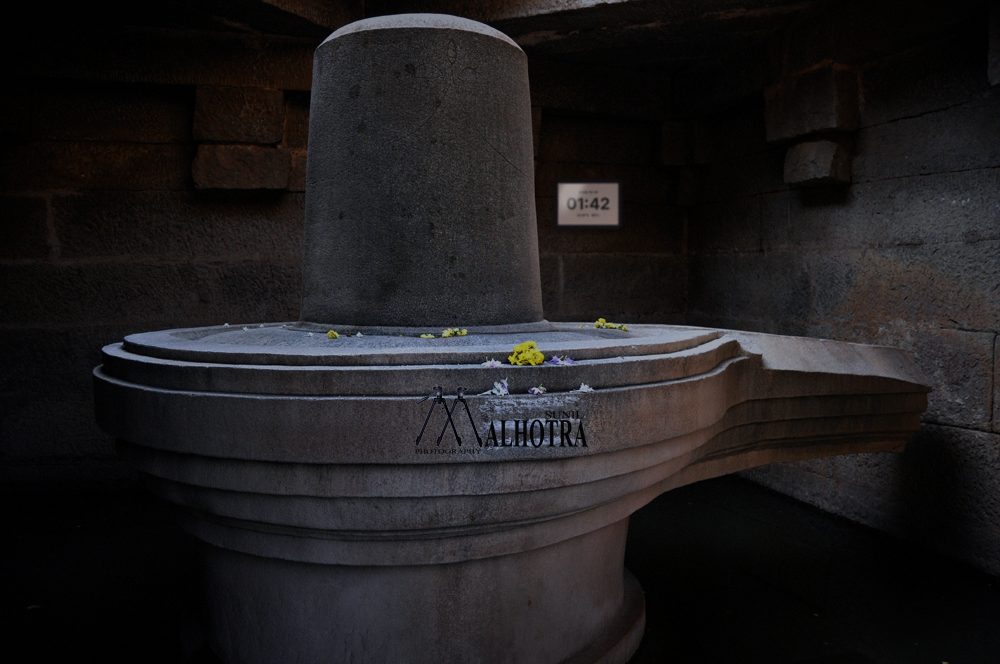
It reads {"hour": 1, "minute": 42}
